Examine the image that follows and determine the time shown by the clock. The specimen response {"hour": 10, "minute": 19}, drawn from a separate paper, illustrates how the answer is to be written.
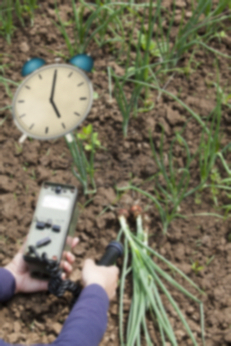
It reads {"hour": 5, "minute": 0}
